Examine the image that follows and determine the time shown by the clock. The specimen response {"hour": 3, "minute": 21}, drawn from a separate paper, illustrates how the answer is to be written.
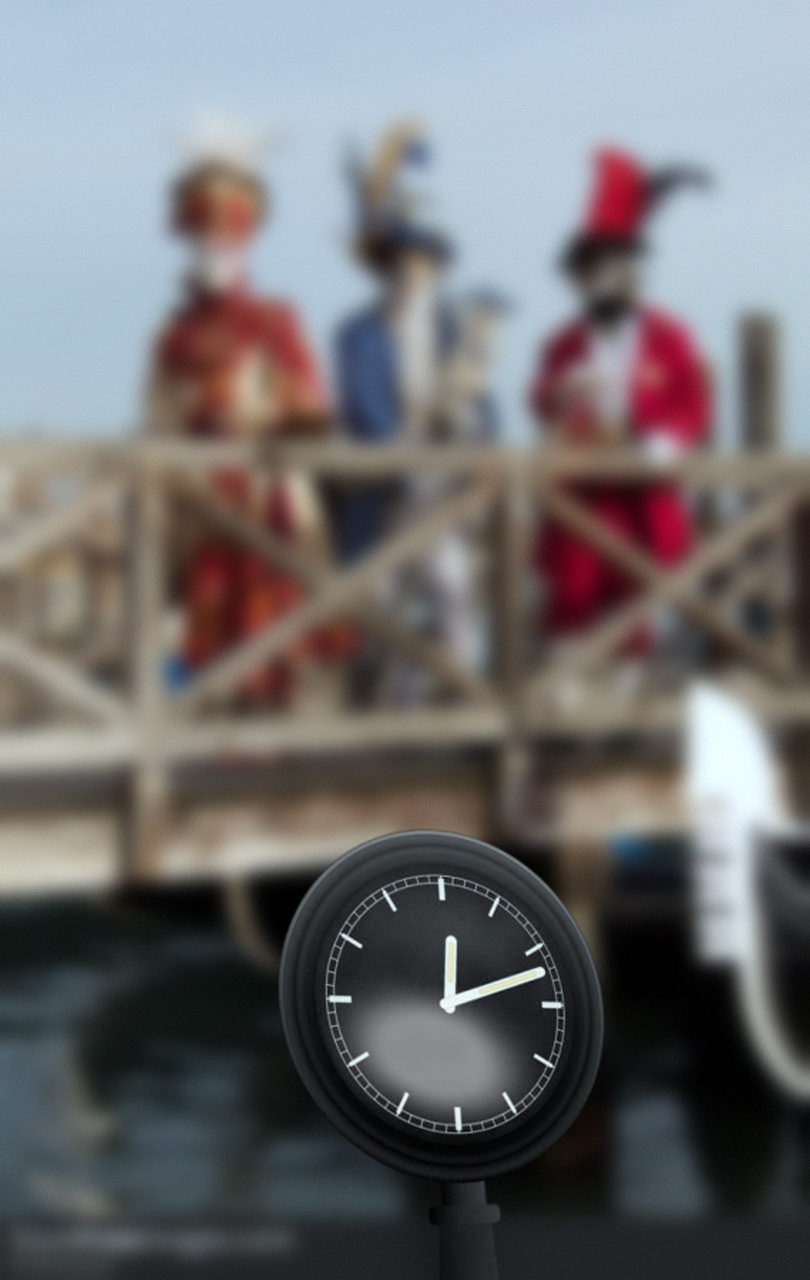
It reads {"hour": 12, "minute": 12}
